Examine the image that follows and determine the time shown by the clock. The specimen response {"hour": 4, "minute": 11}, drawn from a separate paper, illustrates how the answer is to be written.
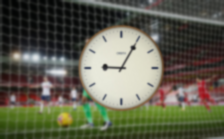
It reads {"hour": 9, "minute": 5}
